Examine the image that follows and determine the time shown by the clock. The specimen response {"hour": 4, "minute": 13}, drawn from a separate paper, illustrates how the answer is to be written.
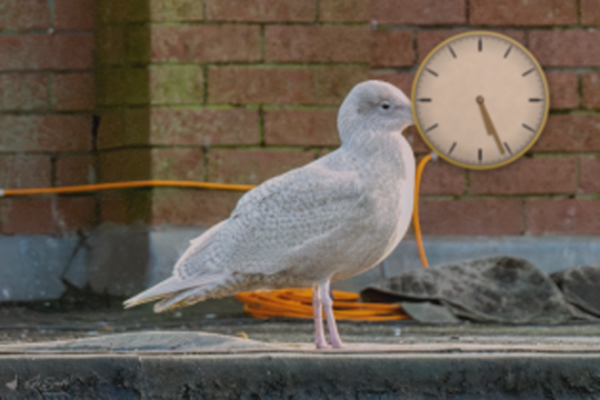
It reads {"hour": 5, "minute": 26}
